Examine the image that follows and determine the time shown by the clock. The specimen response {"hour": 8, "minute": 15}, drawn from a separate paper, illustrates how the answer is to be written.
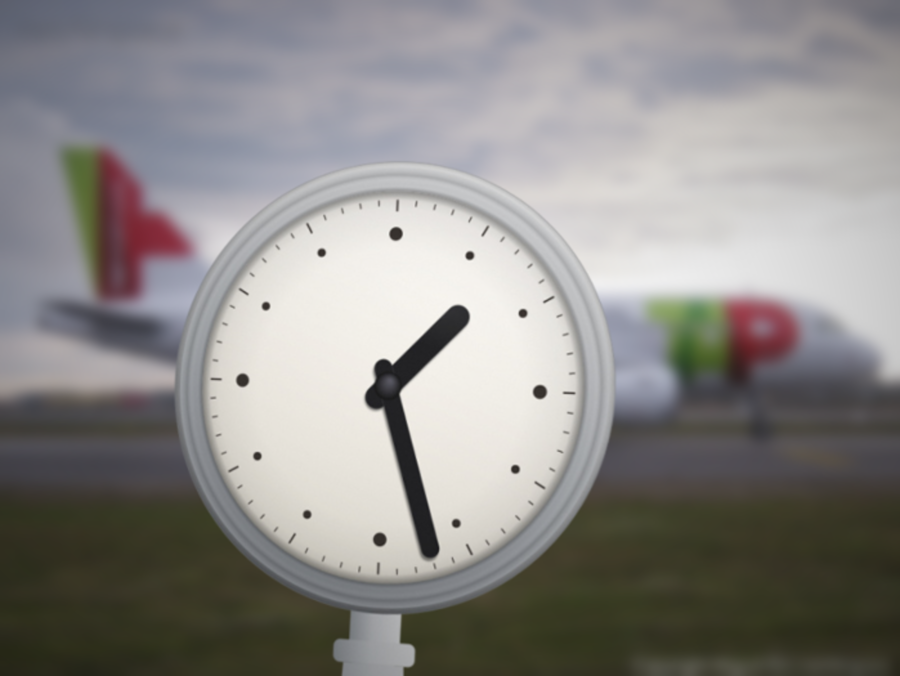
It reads {"hour": 1, "minute": 27}
